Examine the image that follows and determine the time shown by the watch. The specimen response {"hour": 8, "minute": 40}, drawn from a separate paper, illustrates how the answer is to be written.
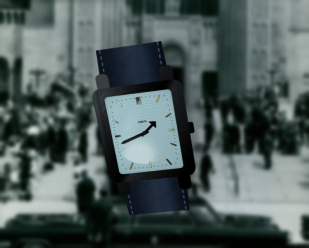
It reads {"hour": 1, "minute": 42}
